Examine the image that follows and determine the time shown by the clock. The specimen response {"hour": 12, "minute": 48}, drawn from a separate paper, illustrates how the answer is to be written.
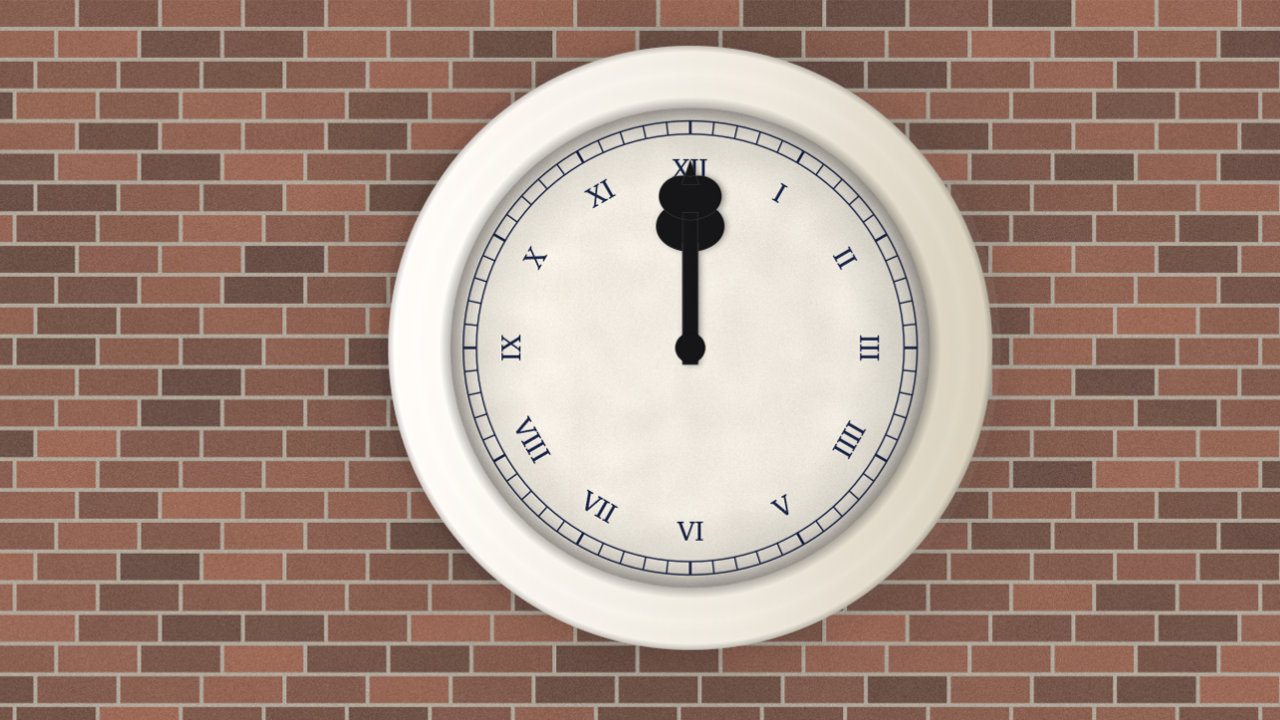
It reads {"hour": 12, "minute": 0}
